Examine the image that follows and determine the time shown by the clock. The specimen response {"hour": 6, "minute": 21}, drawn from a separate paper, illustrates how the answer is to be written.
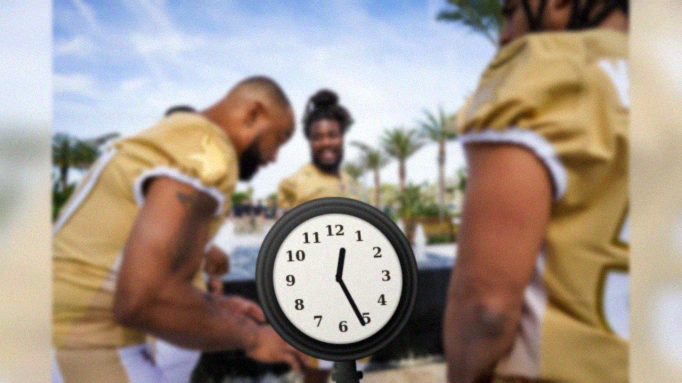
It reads {"hour": 12, "minute": 26}
